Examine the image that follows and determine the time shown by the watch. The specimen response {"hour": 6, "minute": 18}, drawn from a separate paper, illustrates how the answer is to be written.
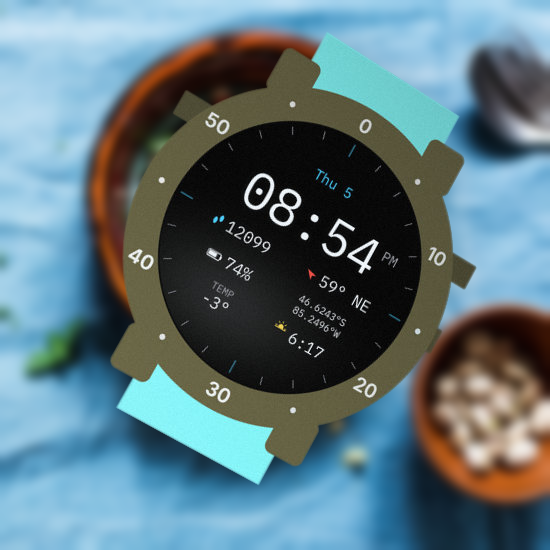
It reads {"hour": 8, "minute": 54}
